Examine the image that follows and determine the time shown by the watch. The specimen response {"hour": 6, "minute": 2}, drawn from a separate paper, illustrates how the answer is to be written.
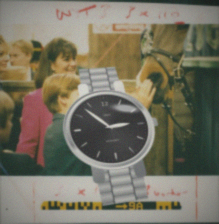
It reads {"hour": 2, "minute": 53}
